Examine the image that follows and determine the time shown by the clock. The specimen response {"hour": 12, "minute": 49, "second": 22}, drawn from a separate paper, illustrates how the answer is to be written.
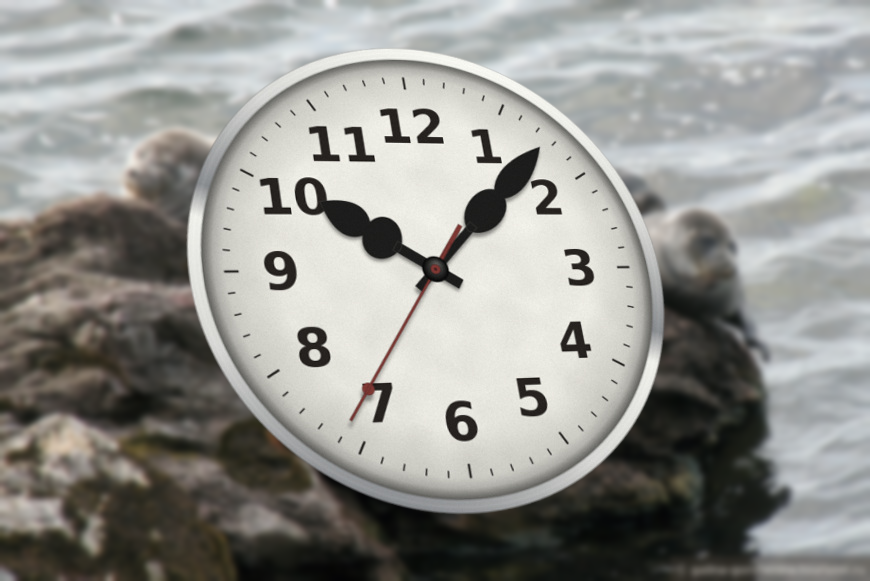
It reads {"hour": 10, "minute": 7, "second": 36}
